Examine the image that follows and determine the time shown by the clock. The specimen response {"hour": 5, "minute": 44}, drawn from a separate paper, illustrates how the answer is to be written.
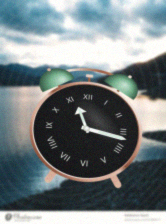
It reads {"hour": 11, "minute": 17}
